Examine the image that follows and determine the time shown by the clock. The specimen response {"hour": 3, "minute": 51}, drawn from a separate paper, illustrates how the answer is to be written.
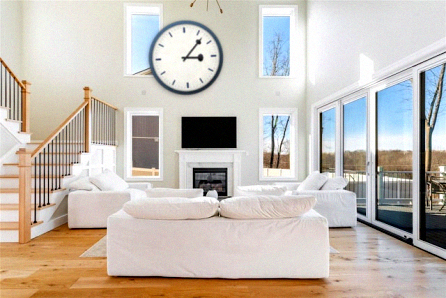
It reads {"hour": 3, "minute": 7}
